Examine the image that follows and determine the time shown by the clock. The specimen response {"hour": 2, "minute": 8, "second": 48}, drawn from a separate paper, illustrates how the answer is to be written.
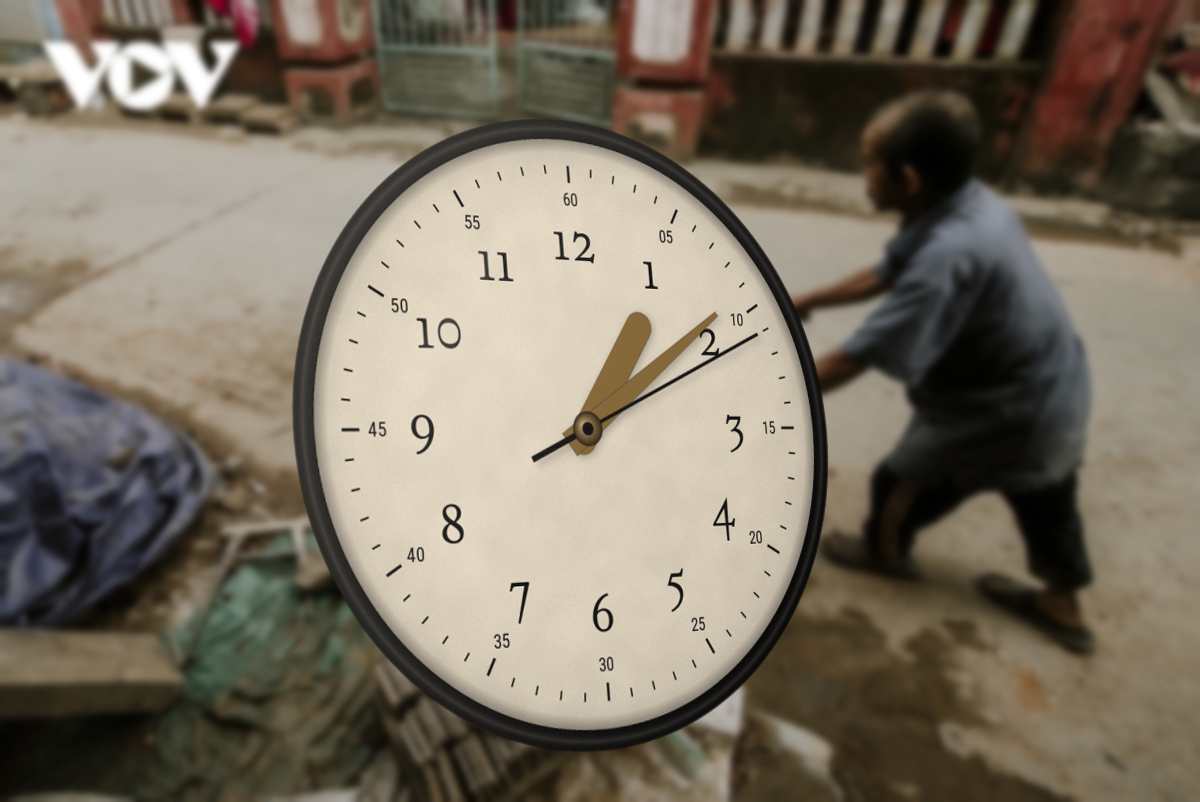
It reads {"hour": 1, "minute": 9, "second": 11}
